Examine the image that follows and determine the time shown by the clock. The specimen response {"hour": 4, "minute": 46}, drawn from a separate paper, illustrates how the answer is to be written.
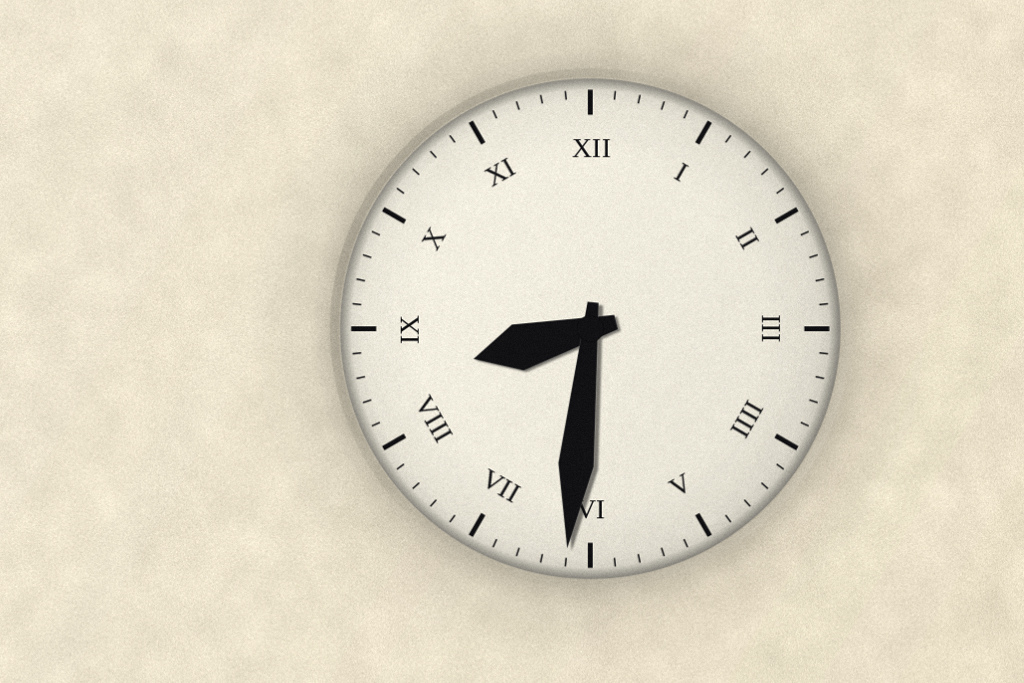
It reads {"hour": 8, "minute": 31}
